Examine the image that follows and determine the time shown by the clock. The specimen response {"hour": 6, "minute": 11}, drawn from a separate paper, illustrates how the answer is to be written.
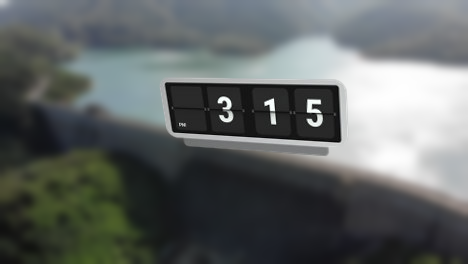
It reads {"hour": 3, "minute": 15}
